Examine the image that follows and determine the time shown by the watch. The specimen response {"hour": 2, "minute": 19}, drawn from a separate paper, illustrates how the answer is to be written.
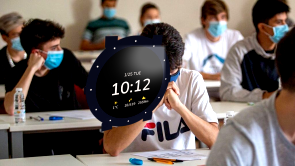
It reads {"hour": 10, "minute": 12}
